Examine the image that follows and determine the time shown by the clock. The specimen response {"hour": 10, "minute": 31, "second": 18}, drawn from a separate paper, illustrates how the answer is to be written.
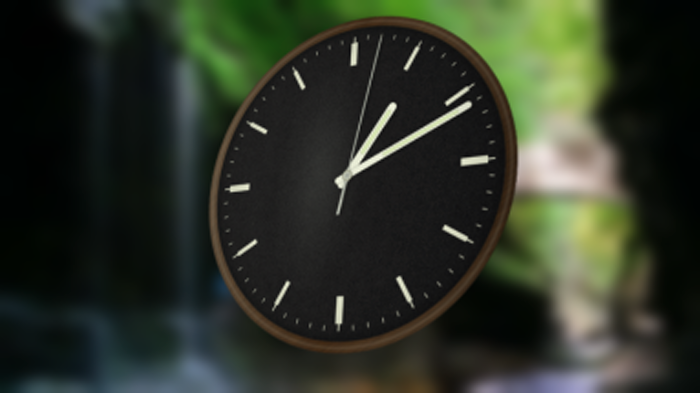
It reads {"hour": 1, "minute": 11, "second": 2}
